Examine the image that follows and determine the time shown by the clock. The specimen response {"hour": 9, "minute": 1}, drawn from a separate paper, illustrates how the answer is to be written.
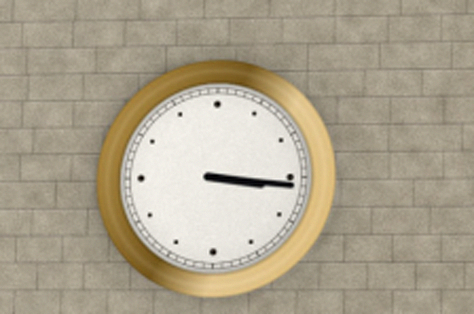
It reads {"hour": 3, "minute": 16}
